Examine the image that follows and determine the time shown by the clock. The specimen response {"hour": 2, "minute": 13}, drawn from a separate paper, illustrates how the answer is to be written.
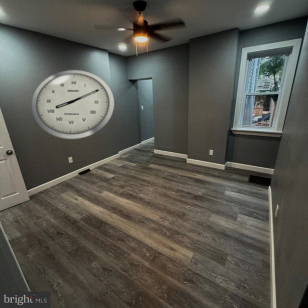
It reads {"hour": 8, "minute": 10}
